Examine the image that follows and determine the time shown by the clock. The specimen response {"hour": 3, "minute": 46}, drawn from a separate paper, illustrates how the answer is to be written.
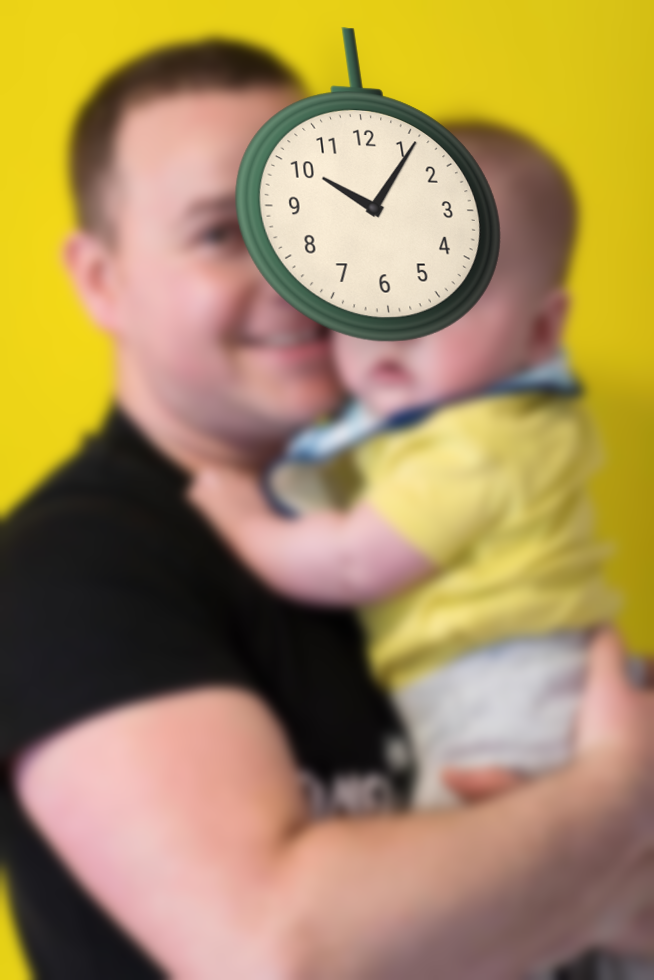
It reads {"hour": 10, "minute": 6}
